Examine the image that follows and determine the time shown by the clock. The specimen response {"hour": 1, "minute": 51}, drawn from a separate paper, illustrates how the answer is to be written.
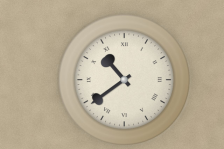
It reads {"hour": 10, "minute": 39}
